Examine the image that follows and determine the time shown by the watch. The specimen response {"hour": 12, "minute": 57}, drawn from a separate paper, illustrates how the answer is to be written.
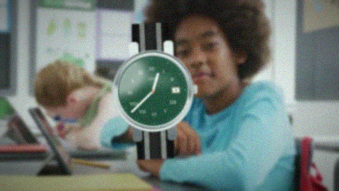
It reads {"hour": 12, "minute": 38}
